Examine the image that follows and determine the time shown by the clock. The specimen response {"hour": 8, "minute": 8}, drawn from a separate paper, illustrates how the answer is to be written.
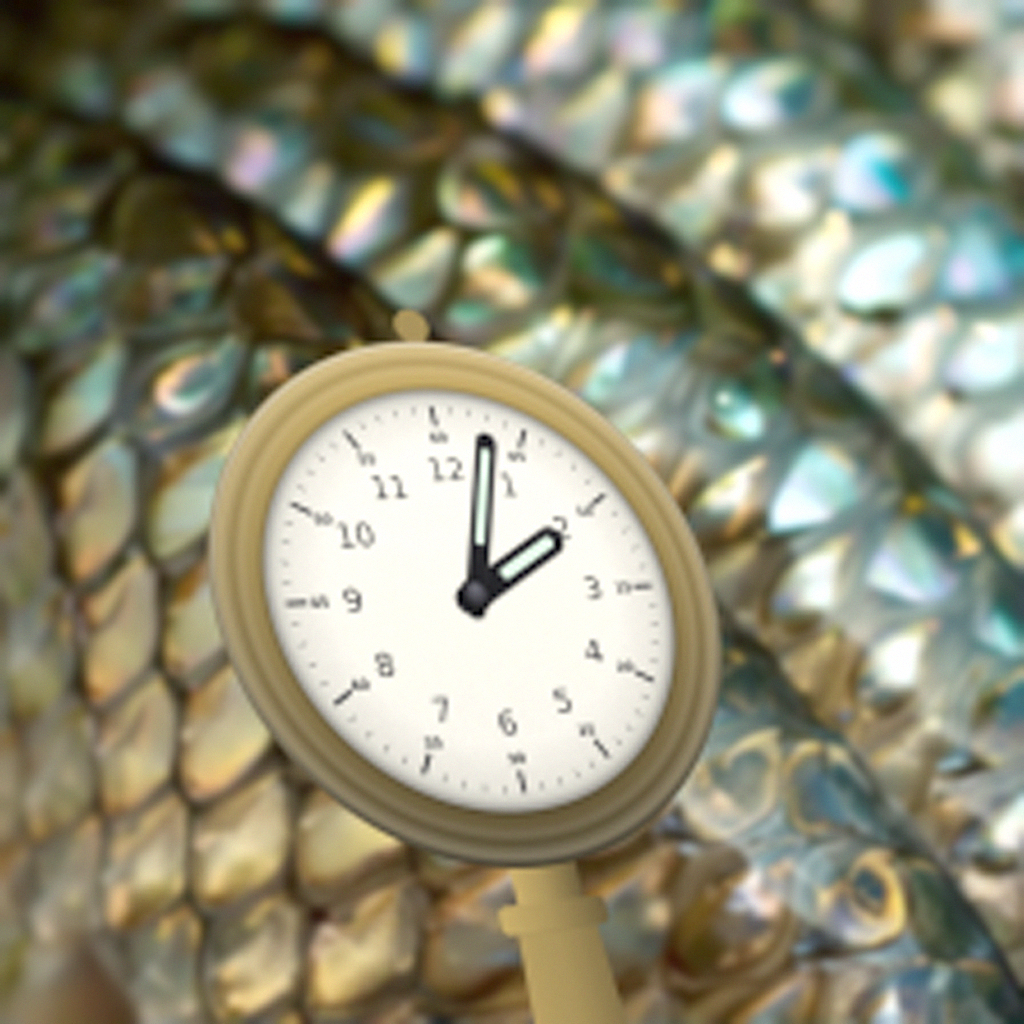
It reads {"hour": 2, "minute": 3}
